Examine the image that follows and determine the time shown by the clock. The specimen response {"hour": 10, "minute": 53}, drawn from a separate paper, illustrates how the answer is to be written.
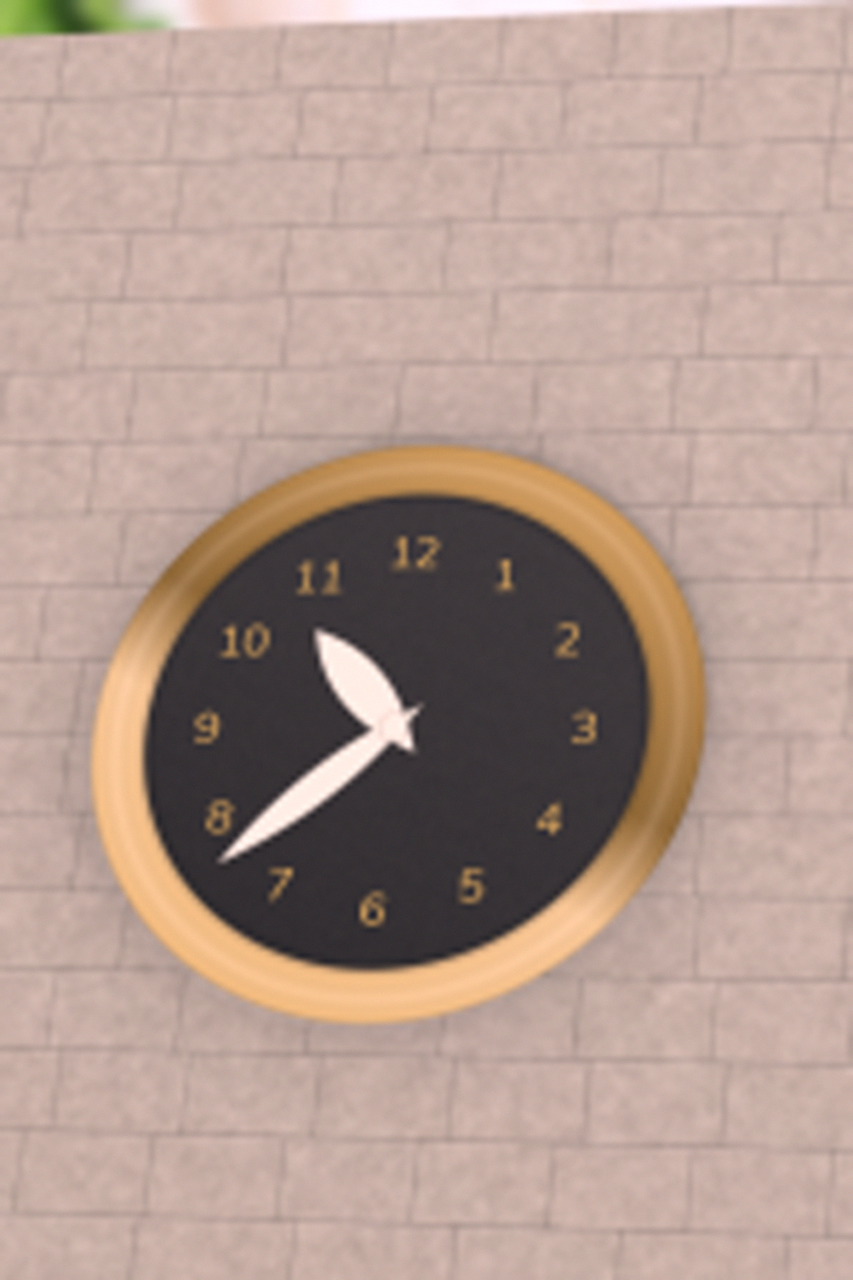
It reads {"hour": 10, "minute": 38}
